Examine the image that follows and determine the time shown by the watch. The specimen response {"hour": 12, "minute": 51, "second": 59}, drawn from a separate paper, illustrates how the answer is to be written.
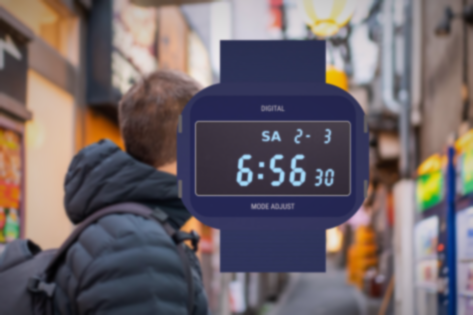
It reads {"hour": 6, "minute": 56, "second": 30}
